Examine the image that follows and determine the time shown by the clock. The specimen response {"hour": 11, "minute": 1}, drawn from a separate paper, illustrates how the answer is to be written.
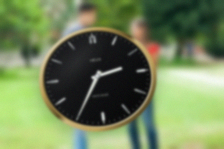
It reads {"hour": 2, "minute": 35}
